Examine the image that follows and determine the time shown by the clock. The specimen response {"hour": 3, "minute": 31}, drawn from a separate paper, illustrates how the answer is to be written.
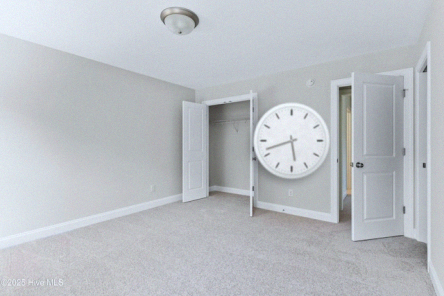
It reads {"hour": 5, "minute": 42}
